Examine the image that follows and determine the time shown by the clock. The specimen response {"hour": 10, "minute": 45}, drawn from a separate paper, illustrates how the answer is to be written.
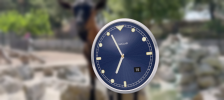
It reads {"hour": 6, "minute": 56}
